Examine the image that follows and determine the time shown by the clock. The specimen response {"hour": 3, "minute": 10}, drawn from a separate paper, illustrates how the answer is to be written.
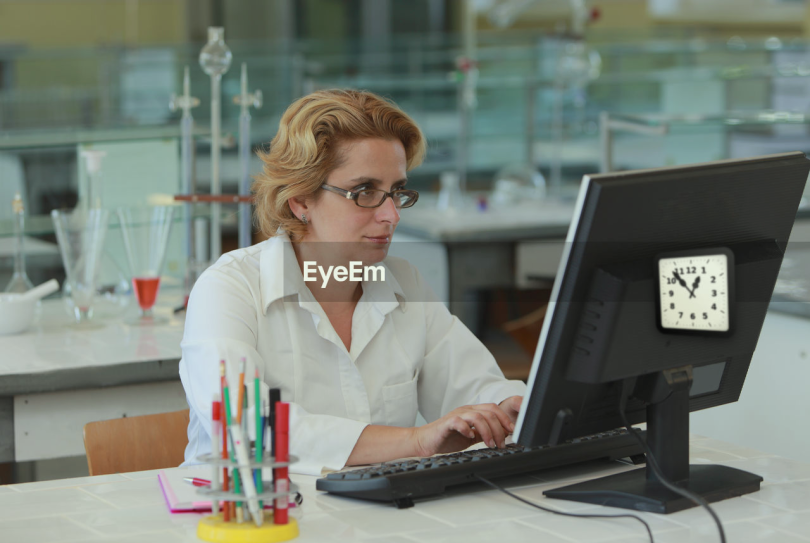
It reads {"hour": 12, "minute": 53}
